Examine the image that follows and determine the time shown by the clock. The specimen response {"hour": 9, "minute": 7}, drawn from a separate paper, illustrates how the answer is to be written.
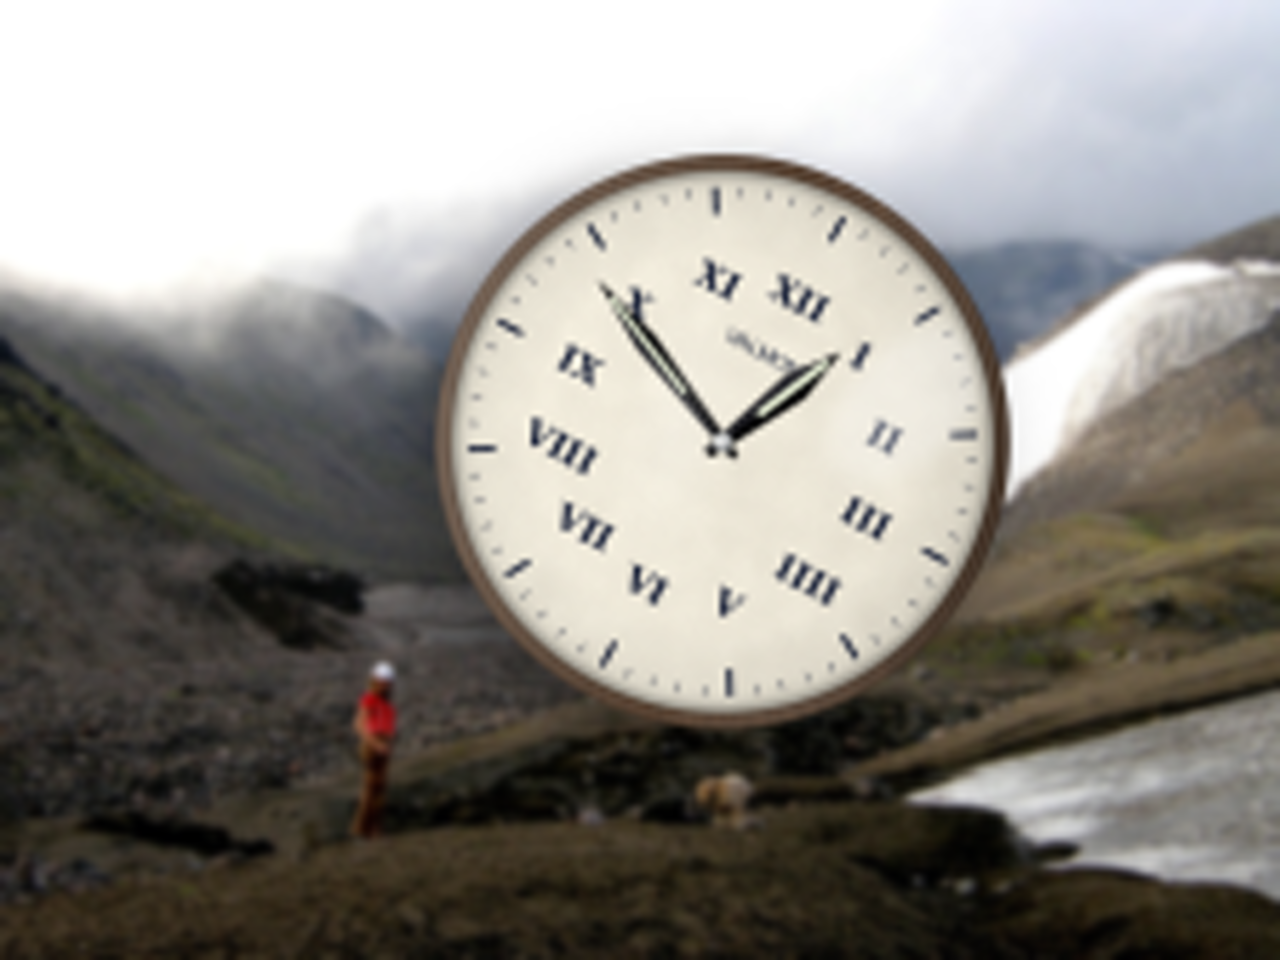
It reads {"hour": 12, "minute": 49}
